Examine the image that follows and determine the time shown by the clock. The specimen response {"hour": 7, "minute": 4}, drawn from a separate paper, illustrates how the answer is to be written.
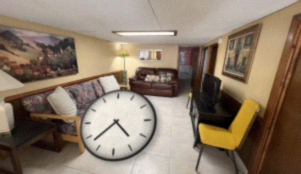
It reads {"hour": 4, "minute": 38}
